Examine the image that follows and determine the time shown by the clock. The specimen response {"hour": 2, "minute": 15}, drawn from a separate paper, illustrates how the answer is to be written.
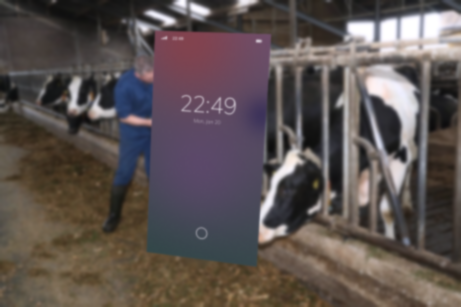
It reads {"hour": 22, "minute": 49}
